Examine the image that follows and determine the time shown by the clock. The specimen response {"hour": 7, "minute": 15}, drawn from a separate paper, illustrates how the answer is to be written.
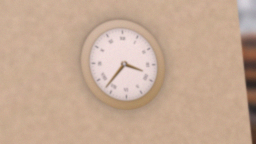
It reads {"hour": 3, "minute": 37}
